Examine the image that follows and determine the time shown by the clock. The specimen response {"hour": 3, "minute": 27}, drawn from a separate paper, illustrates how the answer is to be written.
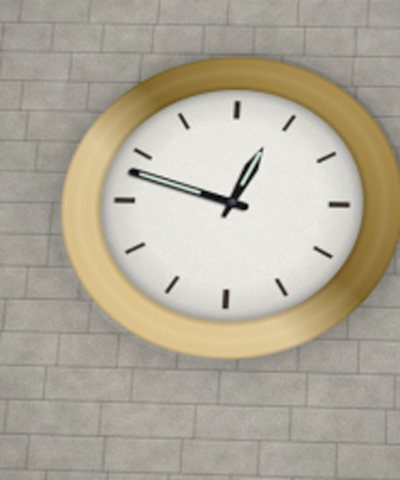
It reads {"hour": 12, "minute": 48}
